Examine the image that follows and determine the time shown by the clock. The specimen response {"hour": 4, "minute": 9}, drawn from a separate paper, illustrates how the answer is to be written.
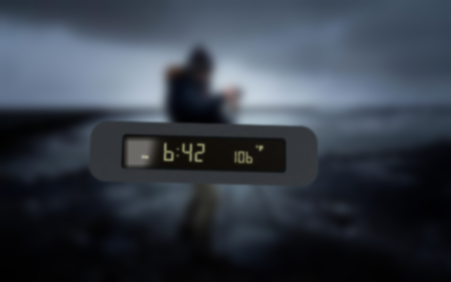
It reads {"hour": 6, "minute": 42}
